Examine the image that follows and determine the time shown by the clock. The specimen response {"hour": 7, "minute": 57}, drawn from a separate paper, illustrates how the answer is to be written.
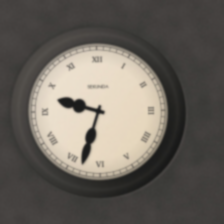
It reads {"hour": 9, "minute": 33}
